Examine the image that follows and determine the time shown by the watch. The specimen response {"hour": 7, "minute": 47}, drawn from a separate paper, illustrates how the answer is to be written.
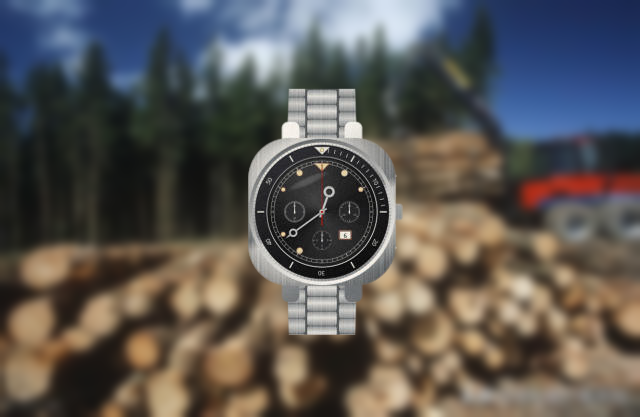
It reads {"hour": 12, "minute": 39}
